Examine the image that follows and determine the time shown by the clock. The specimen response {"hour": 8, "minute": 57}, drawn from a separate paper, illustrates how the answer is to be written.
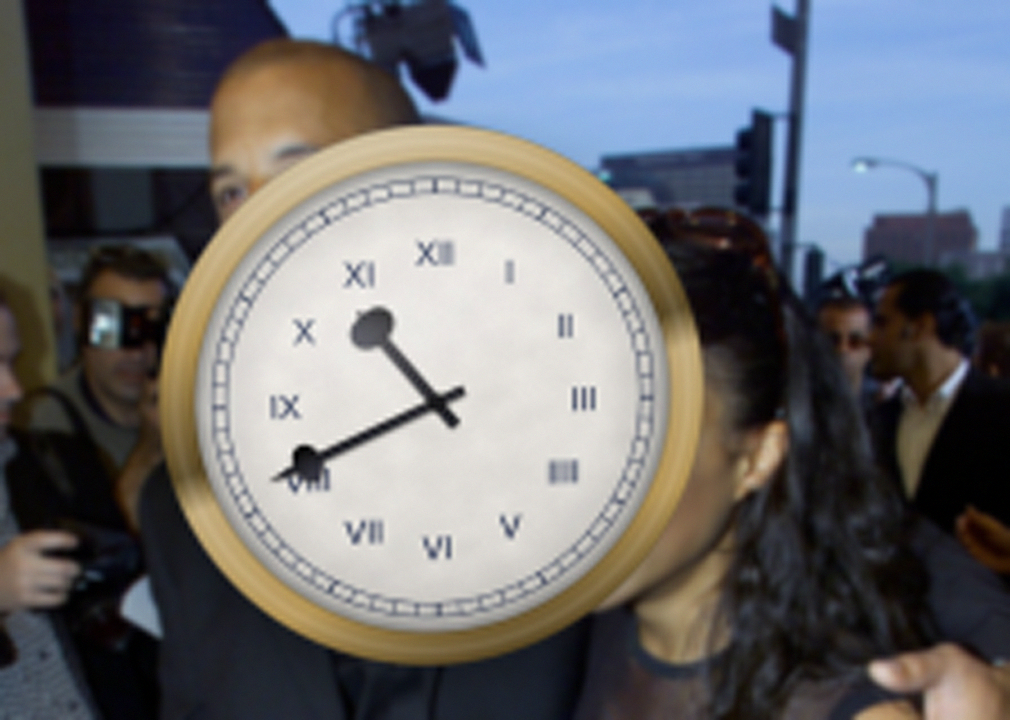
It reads {"hour": 10, "minute": 41}
